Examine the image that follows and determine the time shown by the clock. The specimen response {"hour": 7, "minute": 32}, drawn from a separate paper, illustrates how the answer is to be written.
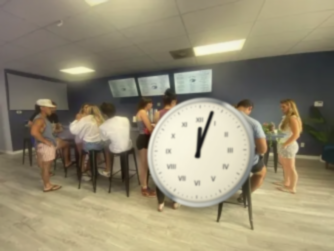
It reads {"hour": 12, "minute": 3}
